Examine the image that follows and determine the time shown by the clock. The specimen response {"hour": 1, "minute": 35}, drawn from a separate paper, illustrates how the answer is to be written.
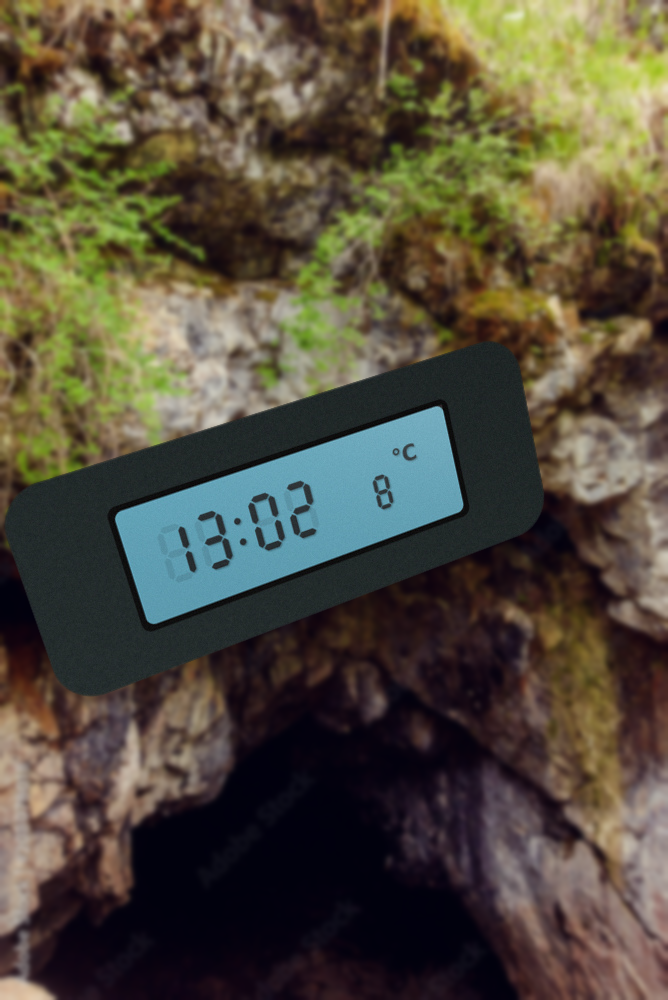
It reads {"hour": 13, "minute": 2}
